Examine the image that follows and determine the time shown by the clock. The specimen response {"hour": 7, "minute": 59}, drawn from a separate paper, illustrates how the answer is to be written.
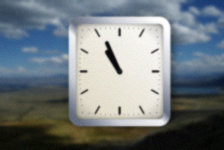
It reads {"hour": 10, "minute": 56}
